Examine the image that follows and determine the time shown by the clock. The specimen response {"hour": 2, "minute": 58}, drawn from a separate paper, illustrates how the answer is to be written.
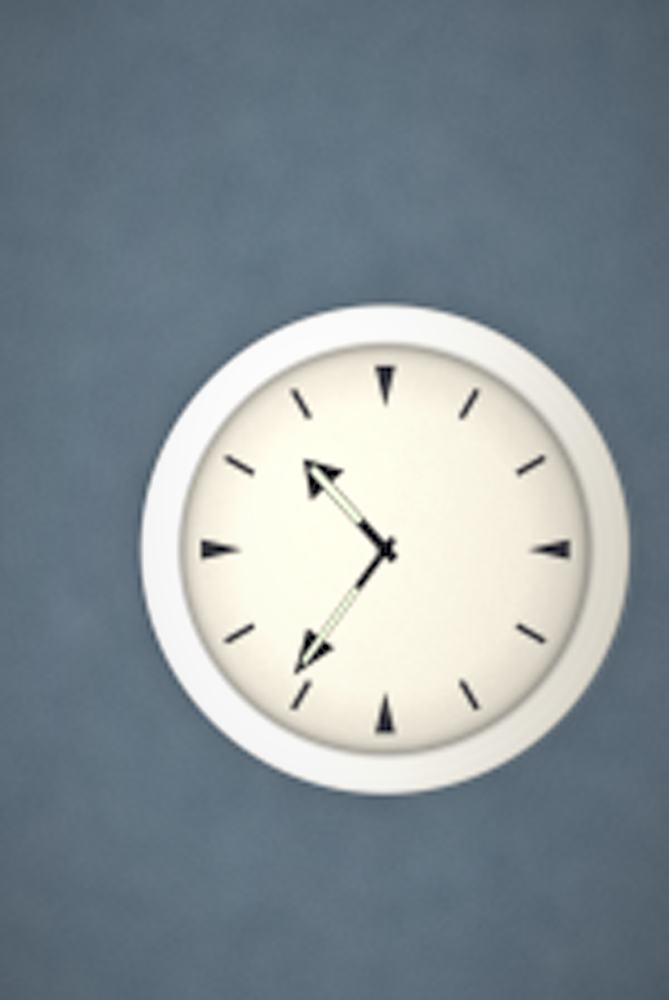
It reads {"hour": 10, "minute": 36}
